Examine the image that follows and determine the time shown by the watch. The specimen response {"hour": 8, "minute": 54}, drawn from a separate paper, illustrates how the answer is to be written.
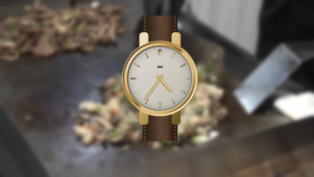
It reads {"hour": 4, "minute": 36}
